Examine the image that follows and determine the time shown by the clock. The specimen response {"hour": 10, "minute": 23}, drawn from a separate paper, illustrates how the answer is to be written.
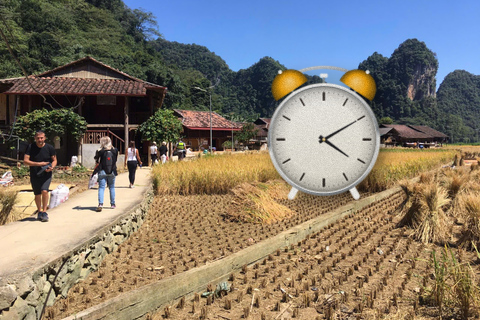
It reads {"hour": 4, "minute": 10}
